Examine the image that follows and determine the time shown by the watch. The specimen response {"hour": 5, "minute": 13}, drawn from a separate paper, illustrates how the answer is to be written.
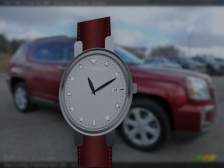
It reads {"hour": 11, "minute": 11}
